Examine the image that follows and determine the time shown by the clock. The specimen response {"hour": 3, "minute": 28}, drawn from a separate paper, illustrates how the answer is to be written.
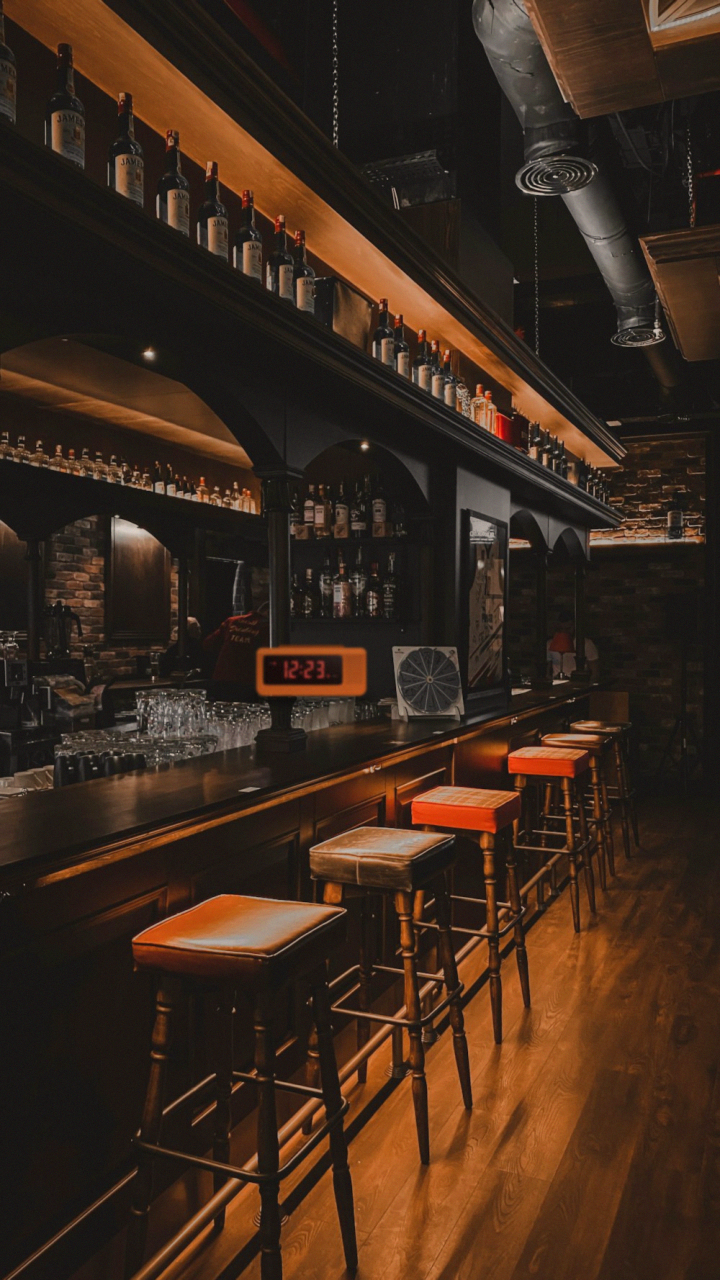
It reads {"hour": 12, "minute": 23}
